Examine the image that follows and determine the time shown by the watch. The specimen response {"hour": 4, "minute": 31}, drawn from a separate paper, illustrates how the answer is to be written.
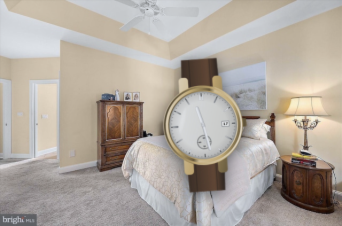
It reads {"hour": 11, "minute": 28}
